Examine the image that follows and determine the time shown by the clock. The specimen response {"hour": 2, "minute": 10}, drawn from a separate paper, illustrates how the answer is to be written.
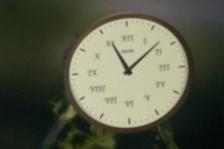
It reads {"hour": 11, "minute": 8}
